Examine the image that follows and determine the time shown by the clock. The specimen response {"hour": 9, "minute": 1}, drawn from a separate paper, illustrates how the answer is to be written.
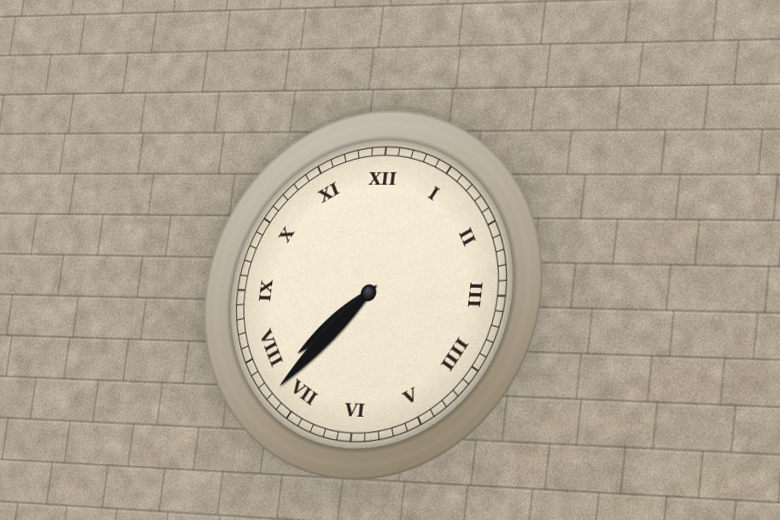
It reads {"hour": 7, "minute": 37}
